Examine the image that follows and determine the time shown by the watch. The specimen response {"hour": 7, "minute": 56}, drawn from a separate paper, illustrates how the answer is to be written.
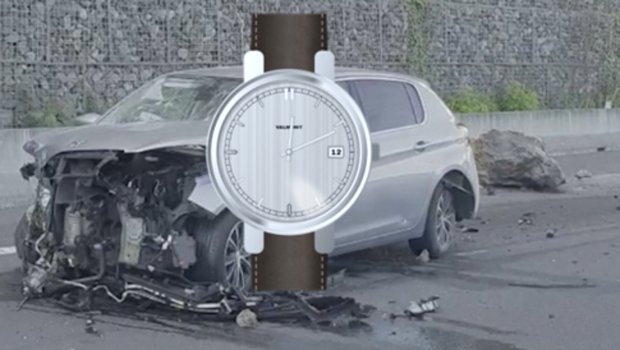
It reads {"hour": 12, "minute": 11}
